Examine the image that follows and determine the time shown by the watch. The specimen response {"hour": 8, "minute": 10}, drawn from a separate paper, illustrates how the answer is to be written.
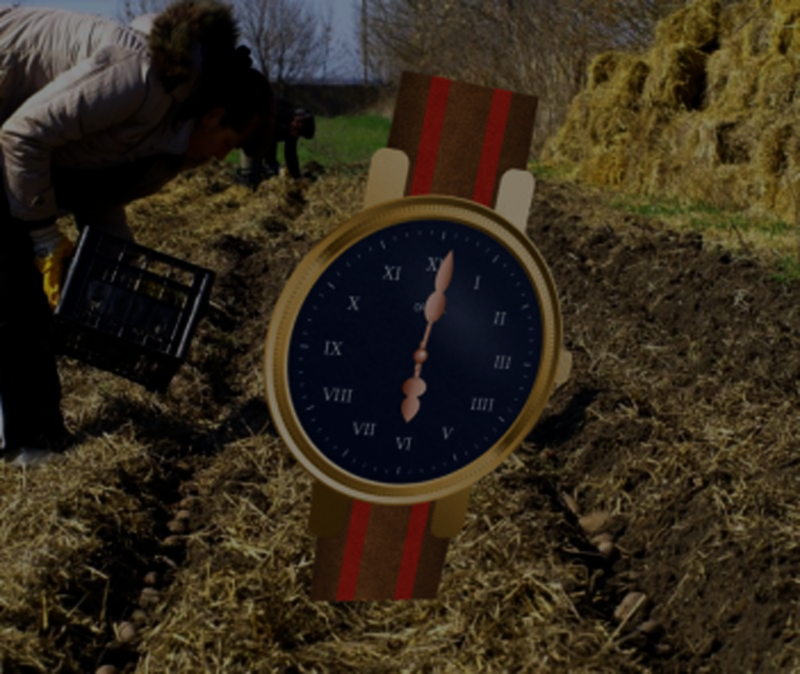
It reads {"hour": 6, "minute": 1}
